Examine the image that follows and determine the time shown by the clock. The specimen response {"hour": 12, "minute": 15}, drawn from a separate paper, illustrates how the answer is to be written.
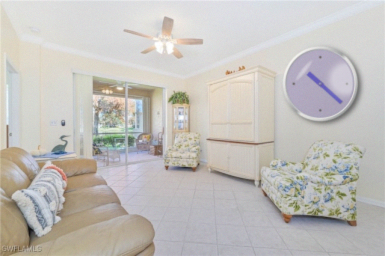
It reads {"hour": 10, "minute": 22}
